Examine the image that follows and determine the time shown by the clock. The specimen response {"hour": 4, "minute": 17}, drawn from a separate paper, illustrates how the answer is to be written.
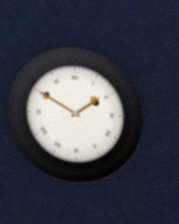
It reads {"hour": 1, "minute": 50}
